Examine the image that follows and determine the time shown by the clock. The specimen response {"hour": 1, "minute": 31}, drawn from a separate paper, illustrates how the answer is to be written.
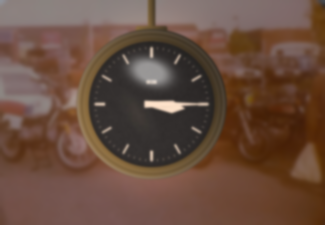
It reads {"hour": 3, "minute": 15}
